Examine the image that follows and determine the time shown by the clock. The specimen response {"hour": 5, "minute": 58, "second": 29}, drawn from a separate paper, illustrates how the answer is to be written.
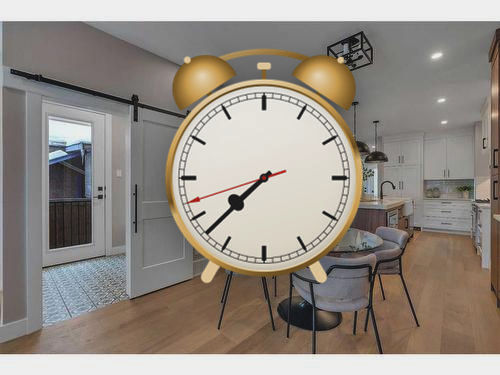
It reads {"hour": 7, "minute": 37, "second": 42}
